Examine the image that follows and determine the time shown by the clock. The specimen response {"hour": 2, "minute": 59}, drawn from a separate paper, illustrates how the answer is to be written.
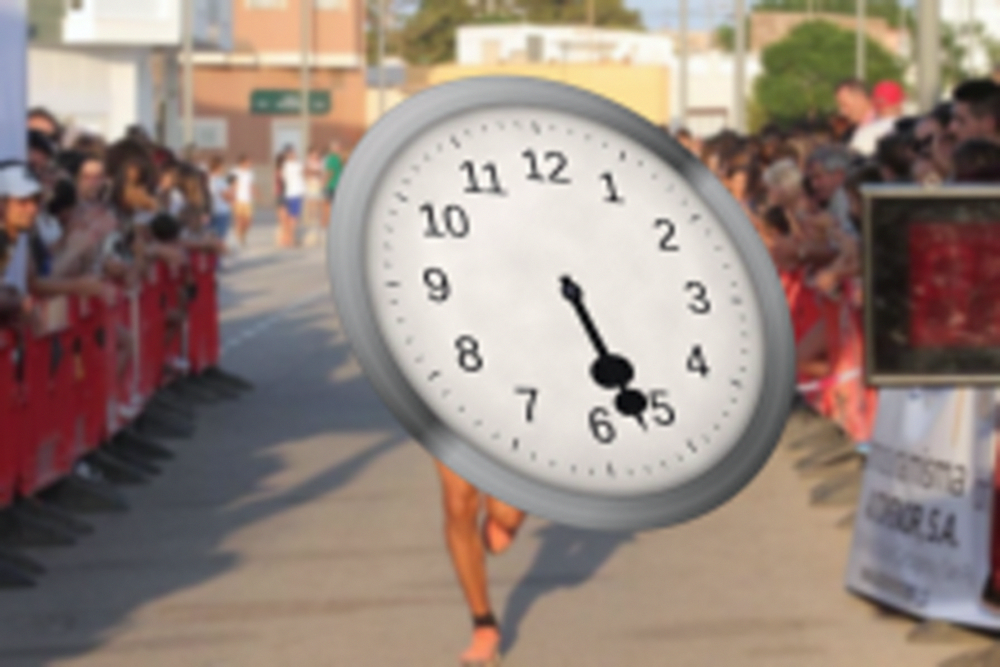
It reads {"hour": 5, "minute": 27}
